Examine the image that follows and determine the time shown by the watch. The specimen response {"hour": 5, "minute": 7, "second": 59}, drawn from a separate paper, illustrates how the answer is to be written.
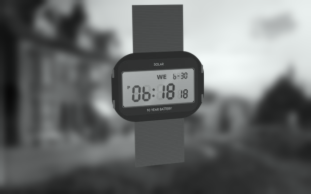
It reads {"hour": 6, "minute": 18, "second": 18}
